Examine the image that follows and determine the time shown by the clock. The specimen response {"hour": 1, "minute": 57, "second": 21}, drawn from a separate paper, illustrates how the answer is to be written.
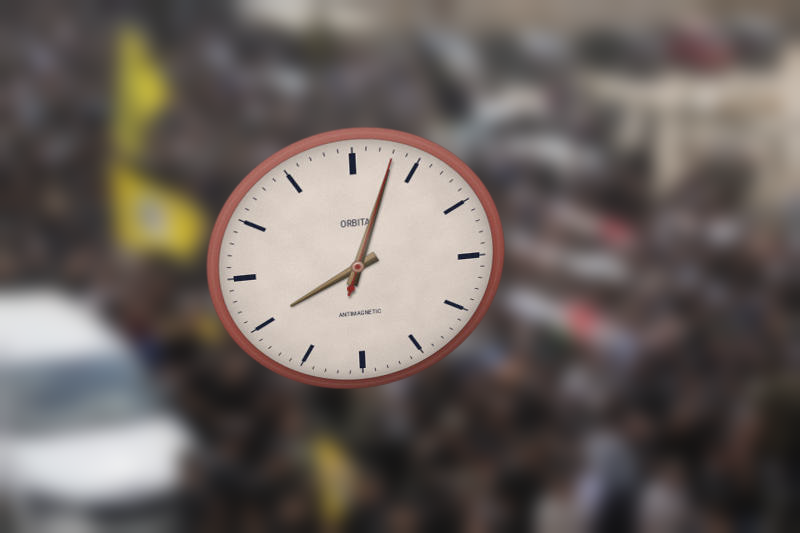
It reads {"hour": 8, "minute": 3, "second": 3}
